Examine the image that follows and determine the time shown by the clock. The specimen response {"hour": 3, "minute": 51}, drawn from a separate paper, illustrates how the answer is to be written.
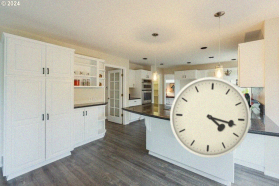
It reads {"hour": 4, "minute": 17}
